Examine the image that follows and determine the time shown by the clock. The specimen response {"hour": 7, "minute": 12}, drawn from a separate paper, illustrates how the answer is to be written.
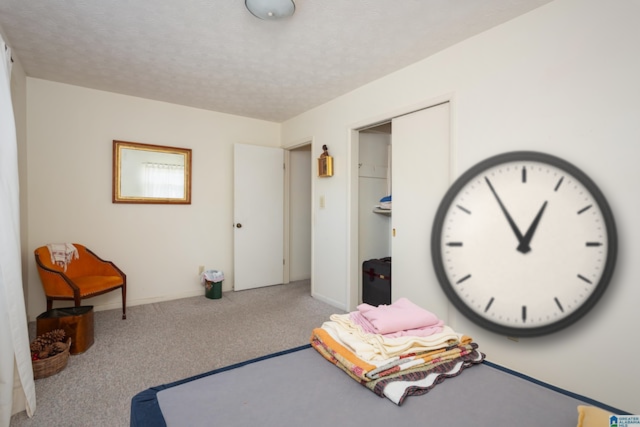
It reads {"hour": 12, "minute": 55}
